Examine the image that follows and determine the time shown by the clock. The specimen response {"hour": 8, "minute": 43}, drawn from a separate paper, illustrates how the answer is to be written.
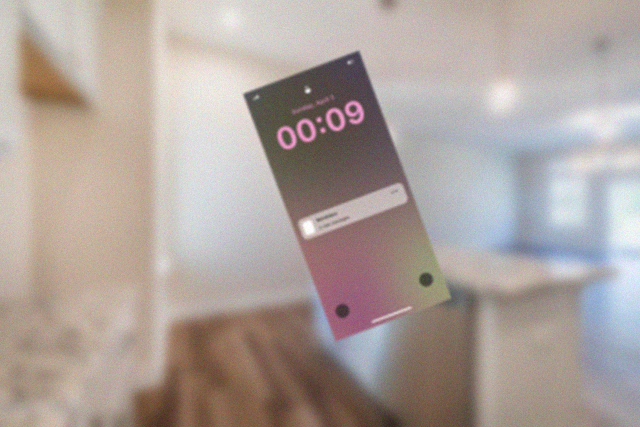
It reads {"hour": 0, "minute": 9}
